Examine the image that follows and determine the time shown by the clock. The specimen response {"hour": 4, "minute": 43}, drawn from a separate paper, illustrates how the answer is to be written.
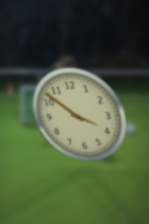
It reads {"hour": 3, "minute": 52}
